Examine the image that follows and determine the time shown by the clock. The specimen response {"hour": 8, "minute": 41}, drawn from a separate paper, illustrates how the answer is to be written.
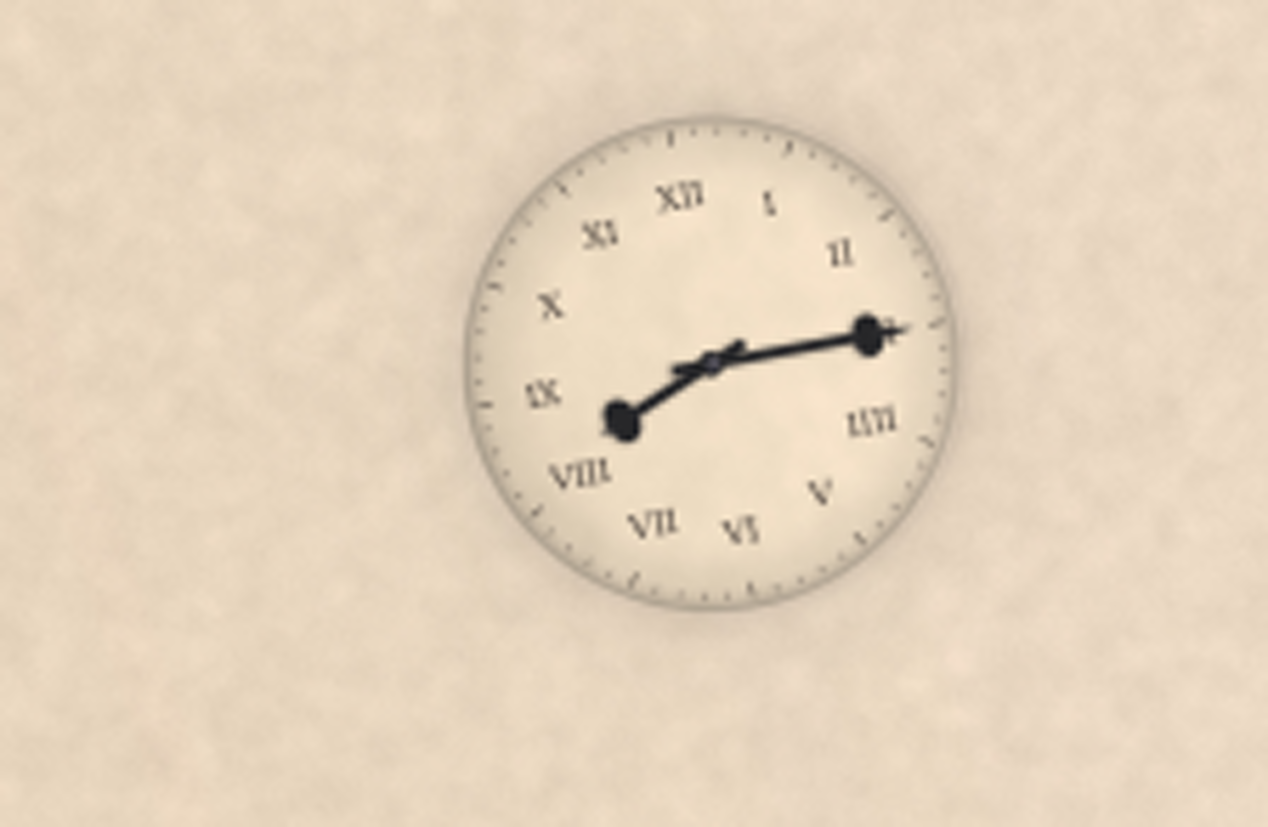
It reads {"hour": 8, "minute": 15}
